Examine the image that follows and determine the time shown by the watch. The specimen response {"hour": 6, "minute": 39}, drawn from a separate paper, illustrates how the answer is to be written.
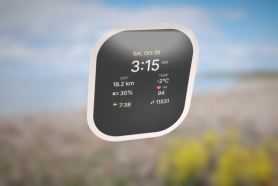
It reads {"hour": 3, "minute": 15}
